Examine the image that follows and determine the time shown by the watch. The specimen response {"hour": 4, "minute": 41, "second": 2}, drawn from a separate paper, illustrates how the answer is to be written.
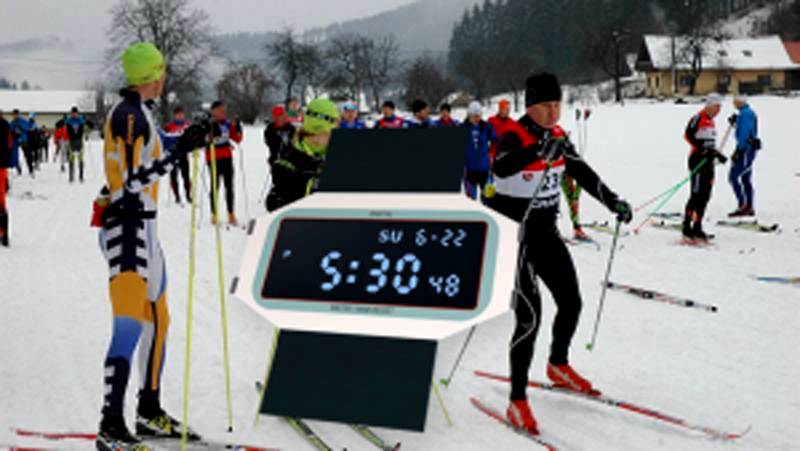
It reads {"hour": 5, "minute": 30, "second": 48}
